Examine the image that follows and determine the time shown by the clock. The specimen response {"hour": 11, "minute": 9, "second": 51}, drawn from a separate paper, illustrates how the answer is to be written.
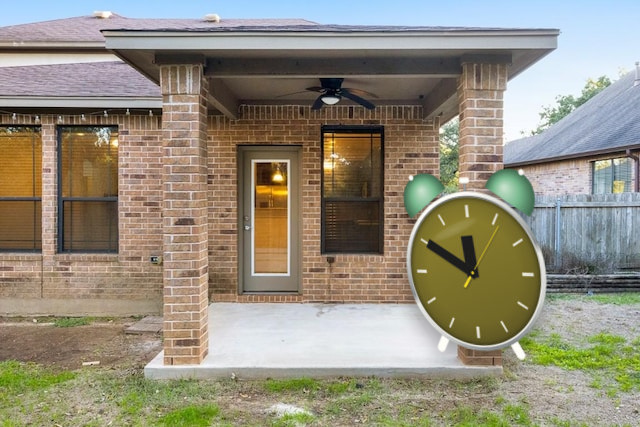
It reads {"hour": 11, "minute": 50, "second": 6}
